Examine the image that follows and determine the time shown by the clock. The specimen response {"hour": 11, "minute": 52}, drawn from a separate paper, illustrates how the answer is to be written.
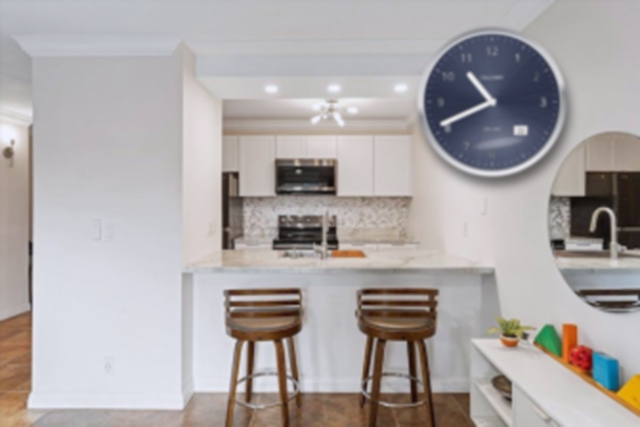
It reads {"hour": 10, "minute": 41}
